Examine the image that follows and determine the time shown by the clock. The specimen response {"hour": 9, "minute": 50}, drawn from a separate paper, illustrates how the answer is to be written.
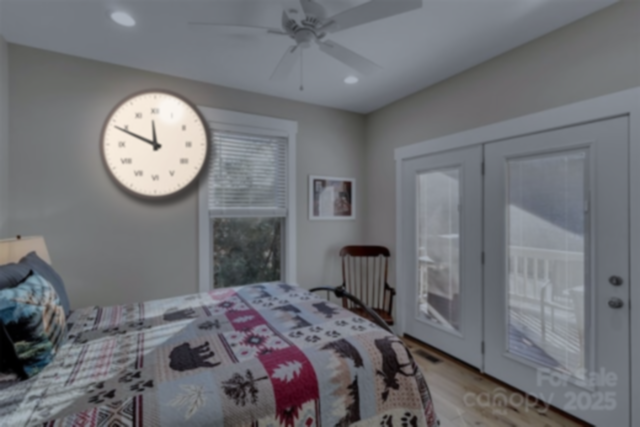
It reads {"hour": 11, "minute": 49}
